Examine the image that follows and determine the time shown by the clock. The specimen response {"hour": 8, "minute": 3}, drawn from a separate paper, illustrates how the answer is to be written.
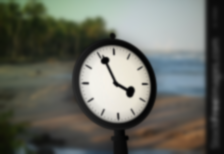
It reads {"hour": 3, "minute": 56}
